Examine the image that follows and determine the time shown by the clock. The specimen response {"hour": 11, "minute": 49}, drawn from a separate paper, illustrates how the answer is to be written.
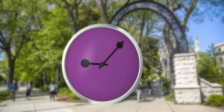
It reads {"hour": 9, "minute": 7}
